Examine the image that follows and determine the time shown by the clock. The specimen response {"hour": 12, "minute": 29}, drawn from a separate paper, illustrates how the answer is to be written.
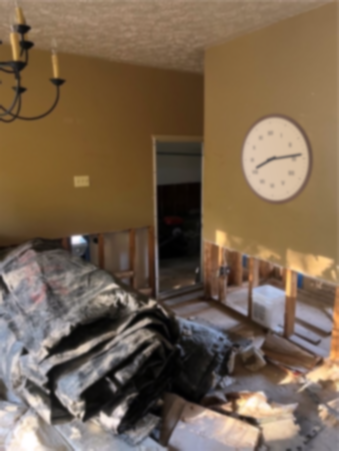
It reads {"hour": 8, "minute": 14}
